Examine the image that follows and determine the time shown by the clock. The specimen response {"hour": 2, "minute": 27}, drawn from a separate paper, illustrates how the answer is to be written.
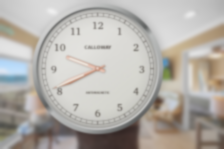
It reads {"hour": 9, "minute": 41}
